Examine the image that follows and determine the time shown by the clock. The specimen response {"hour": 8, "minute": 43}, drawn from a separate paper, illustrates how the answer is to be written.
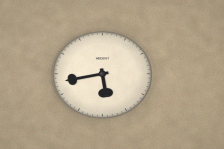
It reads {"hour": 5, "minute": 43}
